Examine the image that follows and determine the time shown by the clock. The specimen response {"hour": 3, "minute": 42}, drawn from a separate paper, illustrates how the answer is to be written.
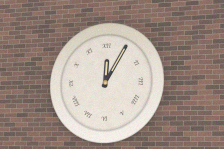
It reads {"hour": 12, "minute": 5}
